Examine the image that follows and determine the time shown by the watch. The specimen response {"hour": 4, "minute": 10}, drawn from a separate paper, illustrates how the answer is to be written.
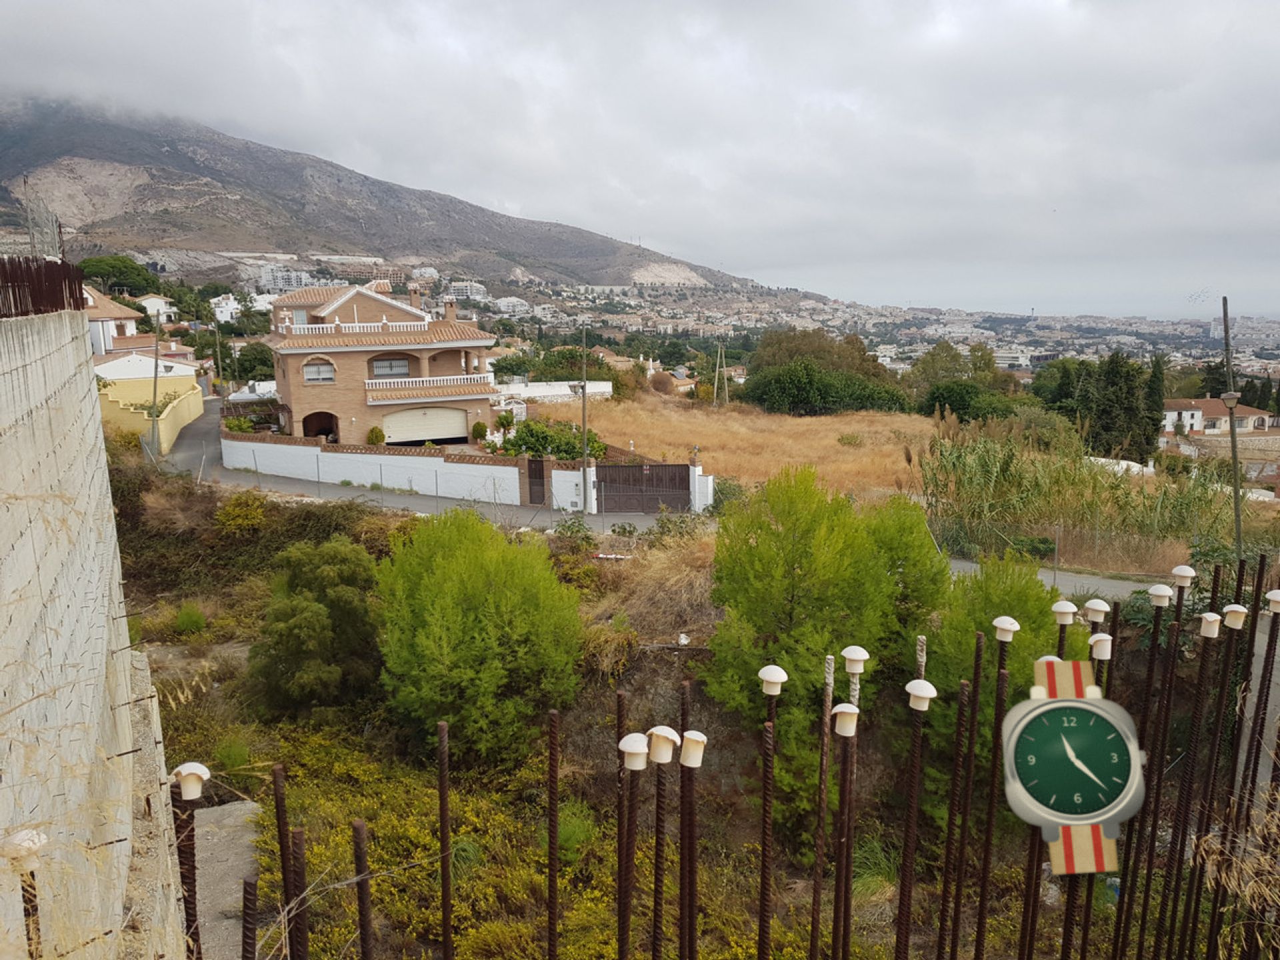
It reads {"hour": 11, "minute": 23}
